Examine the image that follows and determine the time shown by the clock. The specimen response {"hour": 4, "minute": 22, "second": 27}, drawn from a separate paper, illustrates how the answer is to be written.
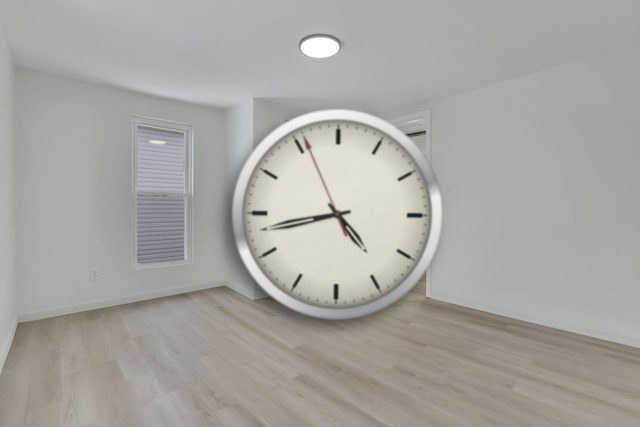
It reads {"hour": 4, "minute": 42, "second": 56}
